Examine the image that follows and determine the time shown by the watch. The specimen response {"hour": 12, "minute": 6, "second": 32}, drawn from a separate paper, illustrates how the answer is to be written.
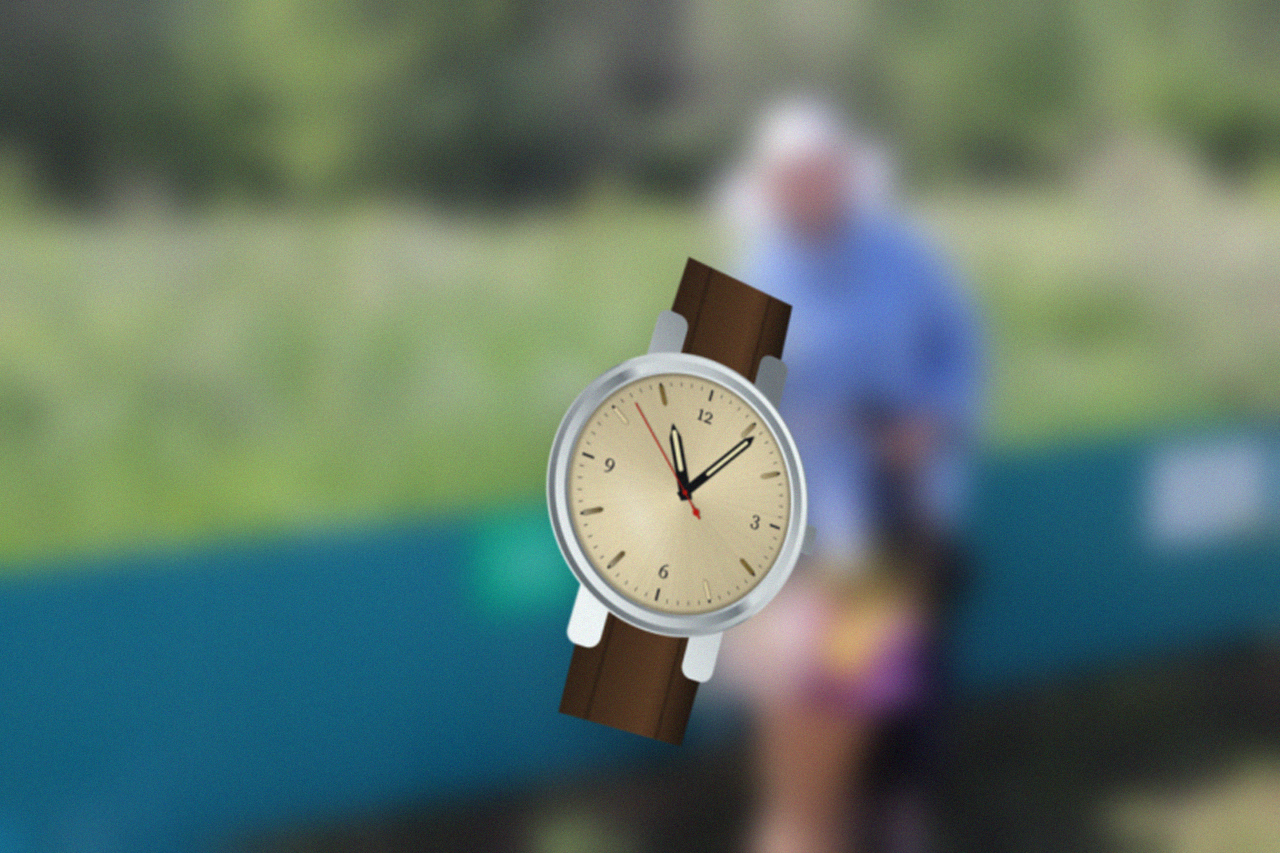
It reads {"hour": 11, "minute": 5, "second": 52}
